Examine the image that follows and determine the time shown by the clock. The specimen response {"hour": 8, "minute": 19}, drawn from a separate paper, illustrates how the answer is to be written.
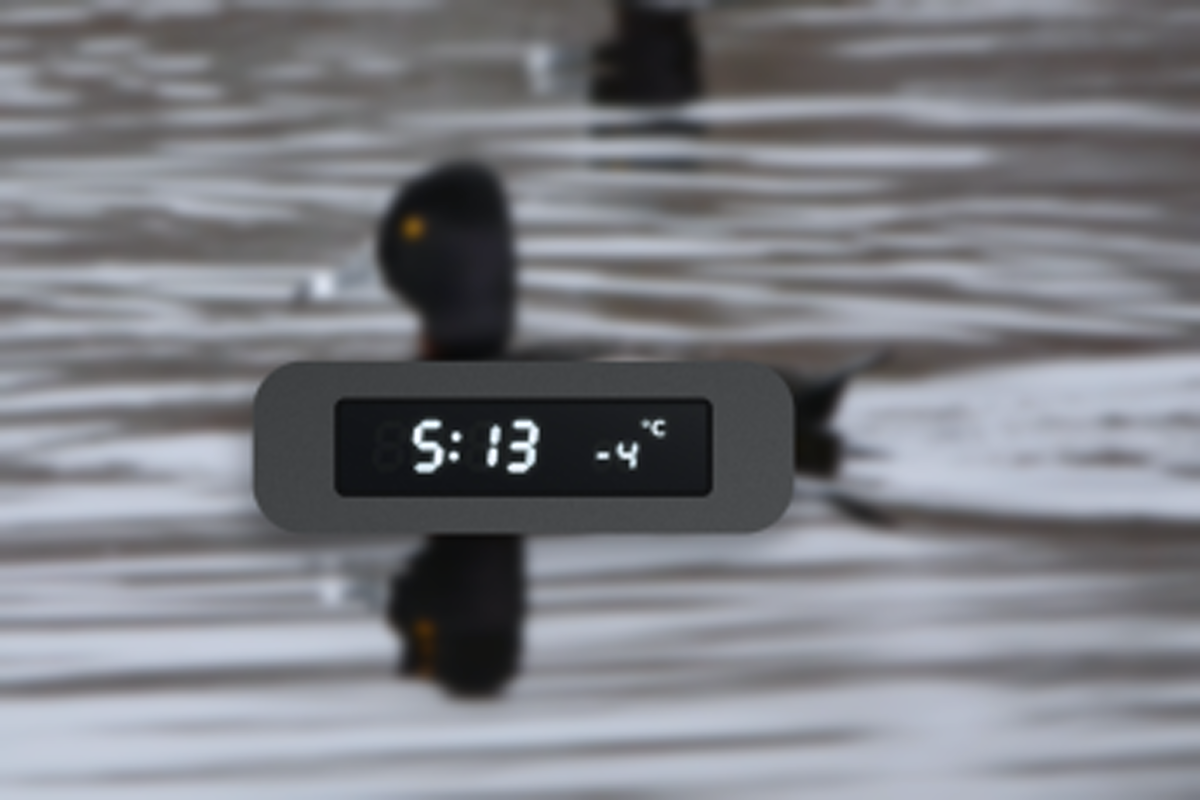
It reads {"hour": 5, "minute": 13}
